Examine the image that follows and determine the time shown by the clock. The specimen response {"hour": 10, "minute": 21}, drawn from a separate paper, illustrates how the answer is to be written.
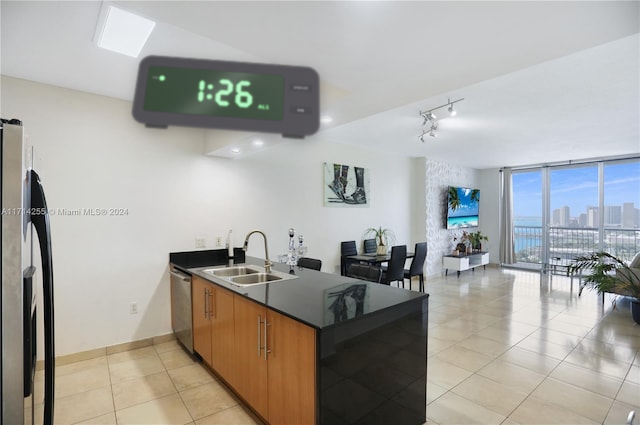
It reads {"hour": 1, "minute": 26}
